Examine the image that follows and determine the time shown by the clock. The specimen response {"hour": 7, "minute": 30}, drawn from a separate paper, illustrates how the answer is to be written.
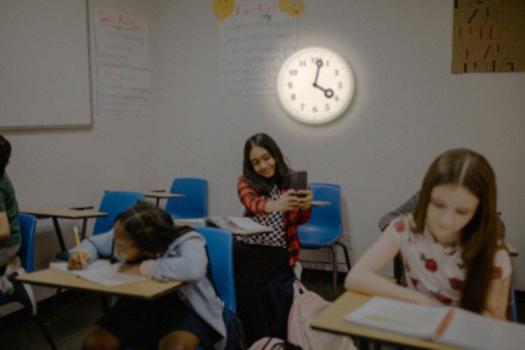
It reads {"hour": 4, "minute": 2}
